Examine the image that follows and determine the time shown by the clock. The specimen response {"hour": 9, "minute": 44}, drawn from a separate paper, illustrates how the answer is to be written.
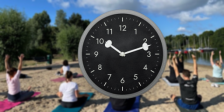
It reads {"hour": 10, "minute": 12}
